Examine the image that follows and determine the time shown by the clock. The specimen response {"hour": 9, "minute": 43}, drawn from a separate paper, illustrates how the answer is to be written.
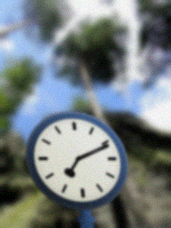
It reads {"hour": 7, "minute": 11}
